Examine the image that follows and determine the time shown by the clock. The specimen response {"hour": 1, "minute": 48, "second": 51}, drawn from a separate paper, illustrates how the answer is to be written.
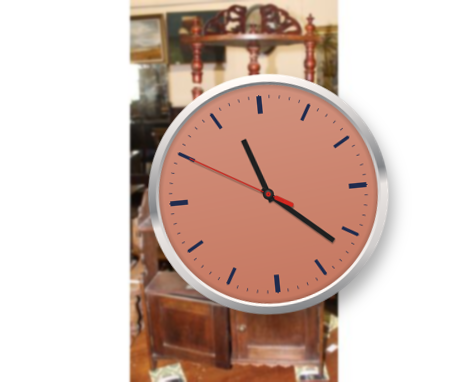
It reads {"hour": 11, "minute": 21, "second": 50}
